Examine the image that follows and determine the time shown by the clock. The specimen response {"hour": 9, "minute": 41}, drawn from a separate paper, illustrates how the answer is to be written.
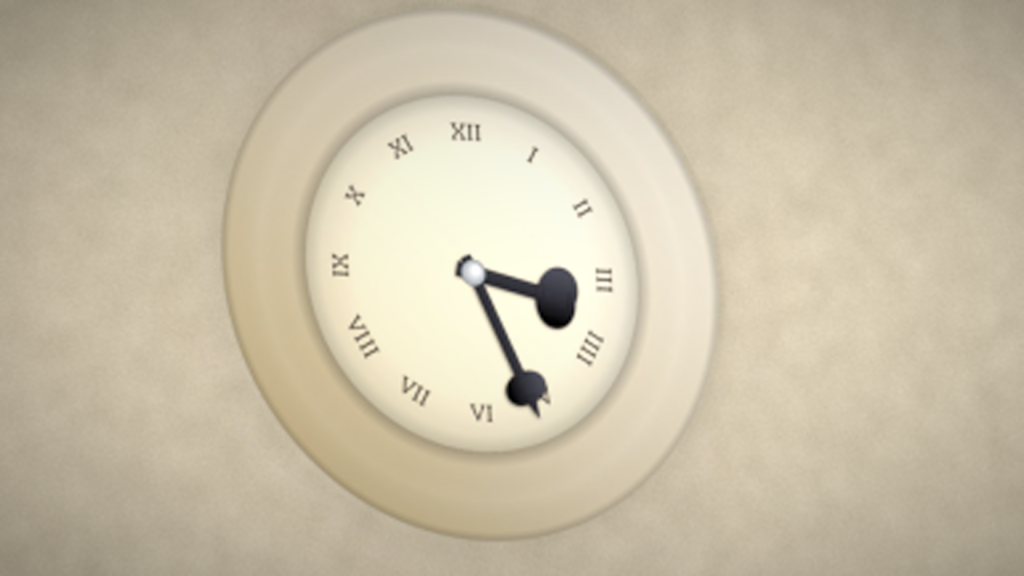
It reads {"hour": 3, "minute": 26}
